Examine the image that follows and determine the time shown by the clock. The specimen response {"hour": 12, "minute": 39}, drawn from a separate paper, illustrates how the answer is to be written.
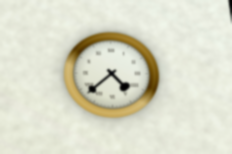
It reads {"hour": 4, "minute": 38}
